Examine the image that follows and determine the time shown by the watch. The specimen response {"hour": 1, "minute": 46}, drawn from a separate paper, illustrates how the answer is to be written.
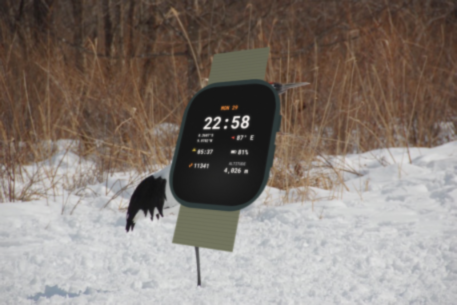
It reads {"hour": 22, "minute": 58}
